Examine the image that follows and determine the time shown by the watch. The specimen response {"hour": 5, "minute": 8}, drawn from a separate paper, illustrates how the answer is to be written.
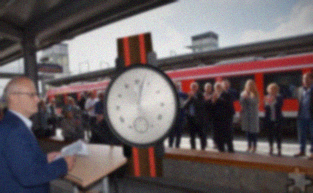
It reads {"hour": 12, "minute": 3}
